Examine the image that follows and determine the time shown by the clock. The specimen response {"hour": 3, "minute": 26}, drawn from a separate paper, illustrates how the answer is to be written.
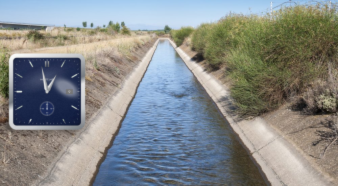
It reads {"hour": 12, "minute": 58}
